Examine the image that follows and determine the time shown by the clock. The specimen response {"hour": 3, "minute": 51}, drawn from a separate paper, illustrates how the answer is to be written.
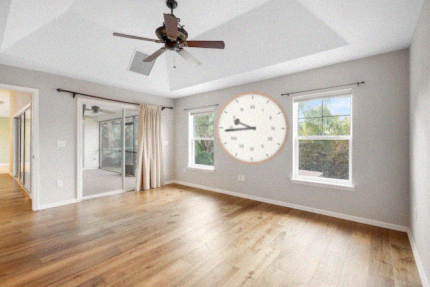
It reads {"hour": 9, "minute": 44}
